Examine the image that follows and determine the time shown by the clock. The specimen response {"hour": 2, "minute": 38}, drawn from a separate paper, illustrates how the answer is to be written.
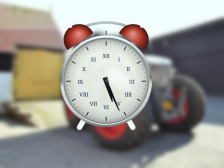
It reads {"hour": 5, "minute": 26}
